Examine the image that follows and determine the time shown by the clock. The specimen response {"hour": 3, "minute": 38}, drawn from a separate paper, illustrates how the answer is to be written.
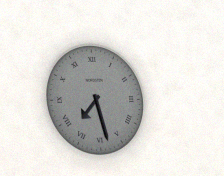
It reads {"hour": 7, "minute": 28}
